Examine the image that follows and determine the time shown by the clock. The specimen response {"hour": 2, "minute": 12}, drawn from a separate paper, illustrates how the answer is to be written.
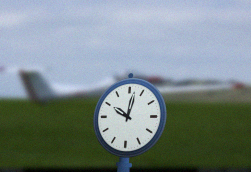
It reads {"hour": 10, "minute": 2}
